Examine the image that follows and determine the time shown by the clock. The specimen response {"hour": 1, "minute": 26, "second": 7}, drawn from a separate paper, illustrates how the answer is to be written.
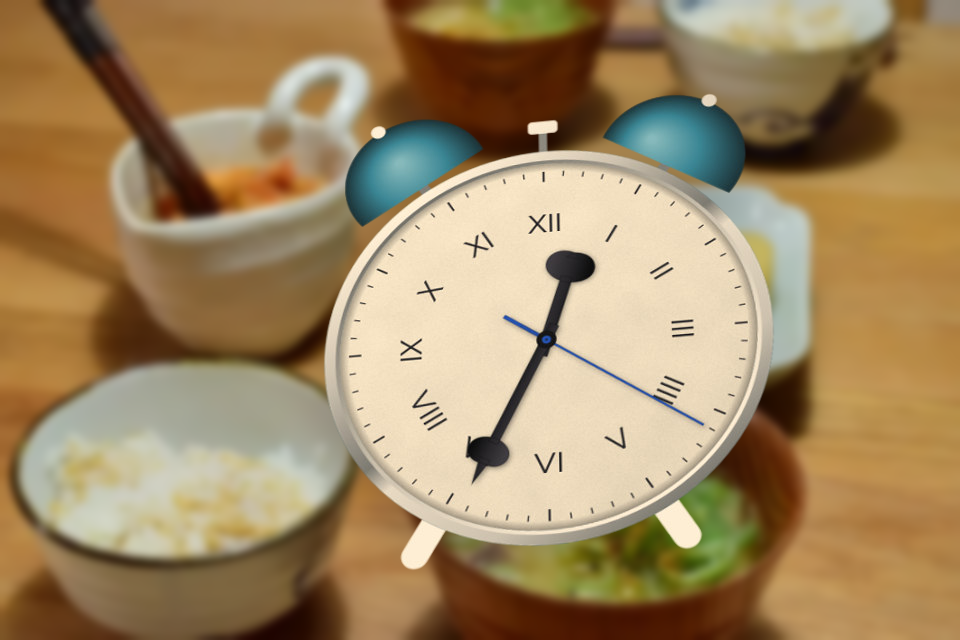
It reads {"hour": 12, "minute": 34, "second": 21}
